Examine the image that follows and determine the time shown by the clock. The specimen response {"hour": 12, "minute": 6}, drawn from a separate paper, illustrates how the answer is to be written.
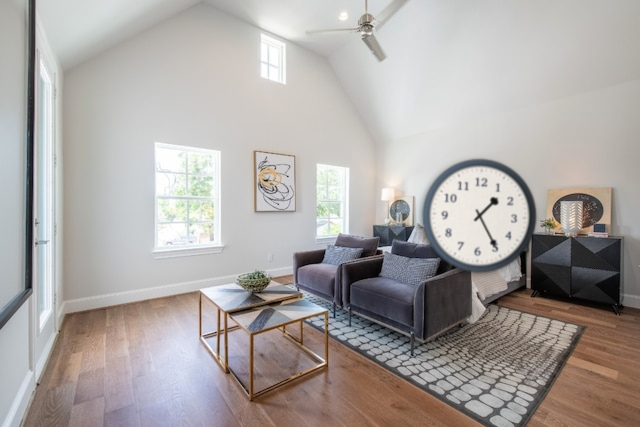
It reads {"hour": 1, "minute": 25}
